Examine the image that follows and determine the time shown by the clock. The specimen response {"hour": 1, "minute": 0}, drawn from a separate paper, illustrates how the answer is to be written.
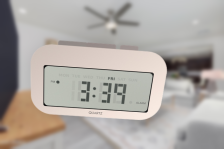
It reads {"hour": 3, "minute": 39}
